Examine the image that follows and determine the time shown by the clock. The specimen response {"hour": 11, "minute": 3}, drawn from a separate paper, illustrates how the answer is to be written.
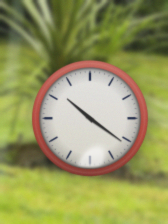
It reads {"hour": 10, "minute": 21}
